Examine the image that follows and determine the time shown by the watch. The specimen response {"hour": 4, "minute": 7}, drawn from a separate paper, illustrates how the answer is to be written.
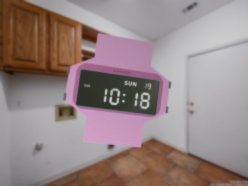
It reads {"hour": 10, "minute": 18}
